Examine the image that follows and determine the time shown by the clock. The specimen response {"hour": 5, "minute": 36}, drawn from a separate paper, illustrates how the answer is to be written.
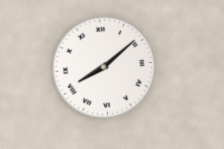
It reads {"hour": 8, "minute": 9}
